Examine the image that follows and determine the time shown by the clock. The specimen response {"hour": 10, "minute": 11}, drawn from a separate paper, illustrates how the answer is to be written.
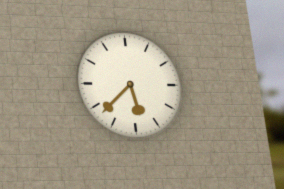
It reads {"hour": 5, "minute": 38}
